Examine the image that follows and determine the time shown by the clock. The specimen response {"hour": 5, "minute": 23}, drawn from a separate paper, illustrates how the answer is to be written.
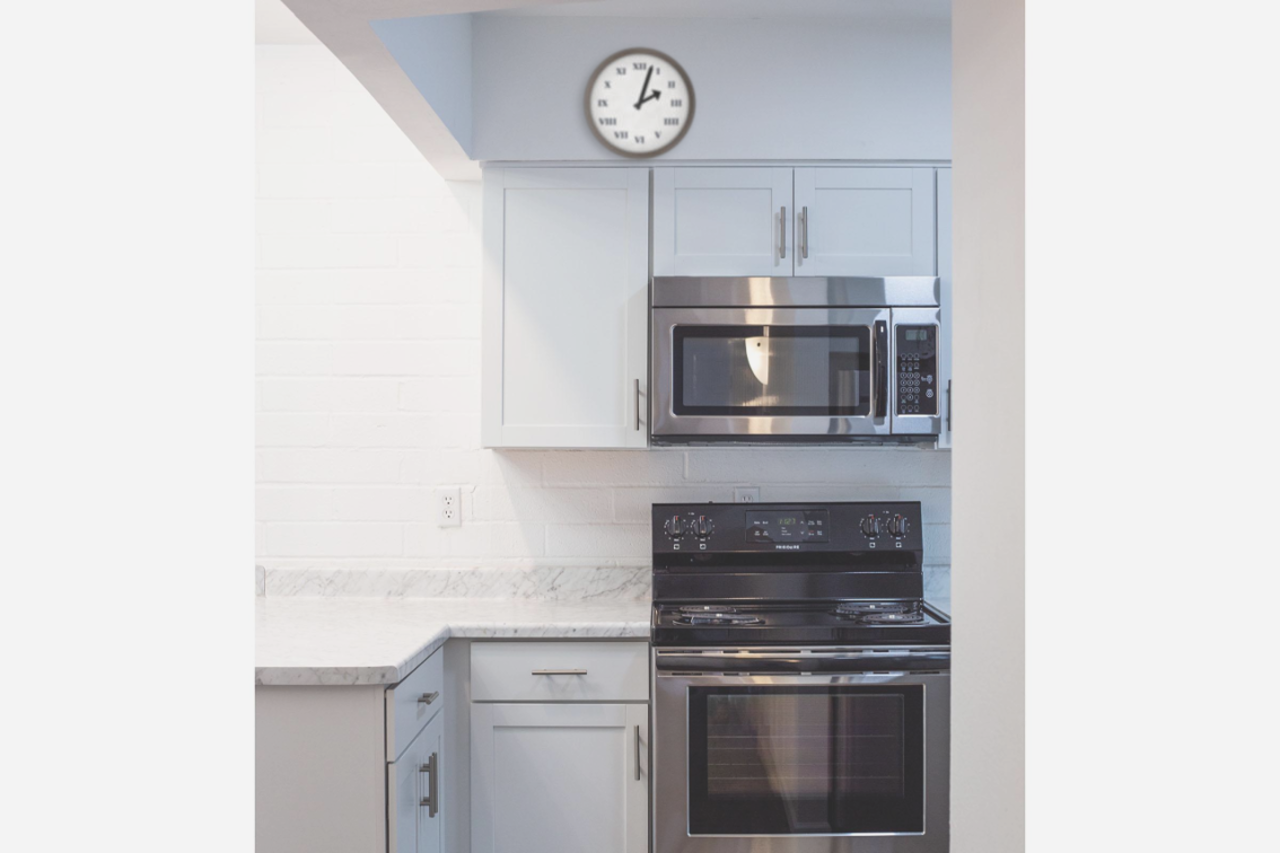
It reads {"hour": 2, "minute": 3}
